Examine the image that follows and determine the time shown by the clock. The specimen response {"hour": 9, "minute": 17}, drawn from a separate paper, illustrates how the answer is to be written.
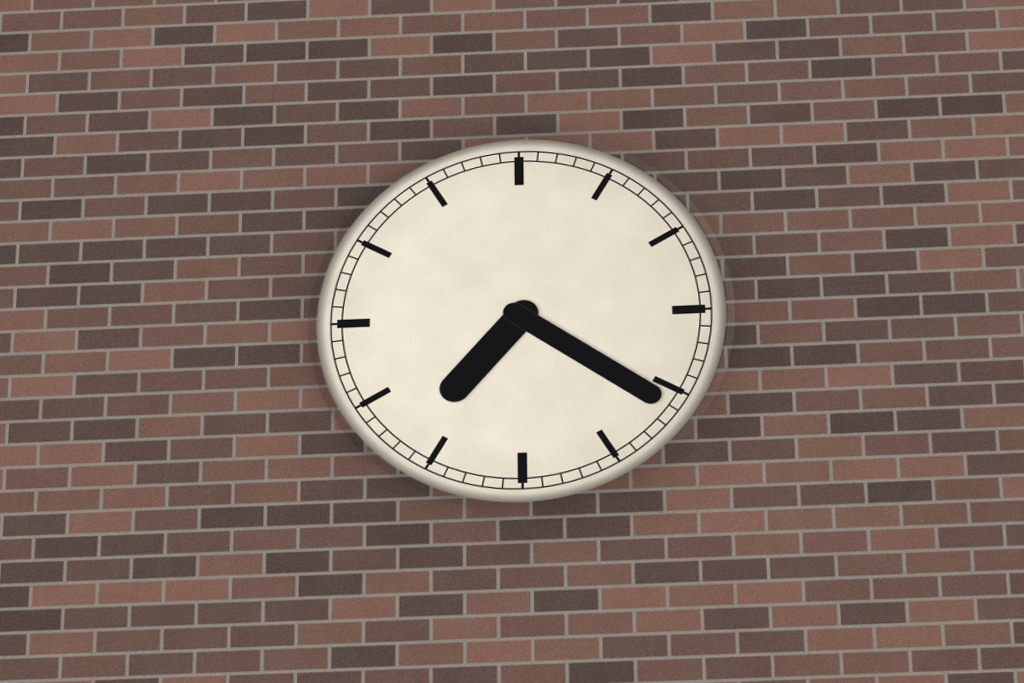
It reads {"hour": 7, "minute": 21}
